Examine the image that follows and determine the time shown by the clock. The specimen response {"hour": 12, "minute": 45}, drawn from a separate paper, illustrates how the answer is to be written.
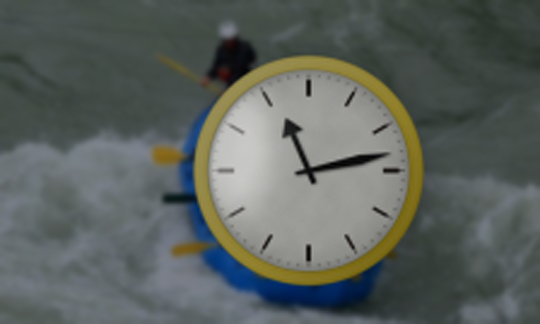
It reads {"hour": 11, "minute": 13}
